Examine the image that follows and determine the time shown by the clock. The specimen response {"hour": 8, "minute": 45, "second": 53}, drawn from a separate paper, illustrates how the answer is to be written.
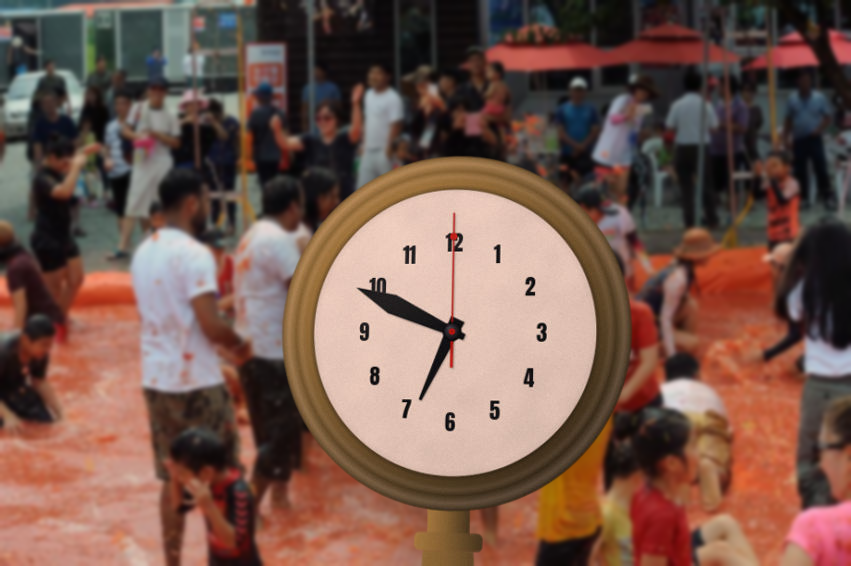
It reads {"hour": 6, "minute": 49, "second": 0}
